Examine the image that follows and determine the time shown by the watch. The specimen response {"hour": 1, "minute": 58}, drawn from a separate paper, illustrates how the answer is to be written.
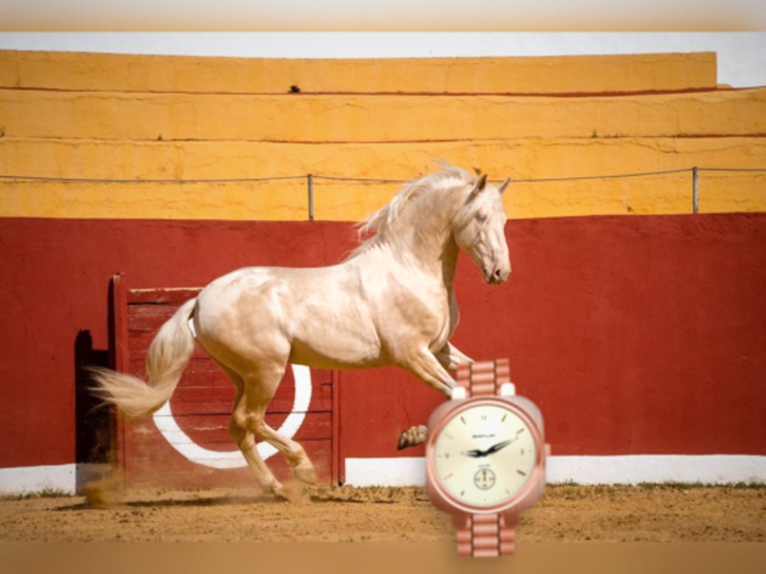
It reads {"hour": 9, "minute": 11}
